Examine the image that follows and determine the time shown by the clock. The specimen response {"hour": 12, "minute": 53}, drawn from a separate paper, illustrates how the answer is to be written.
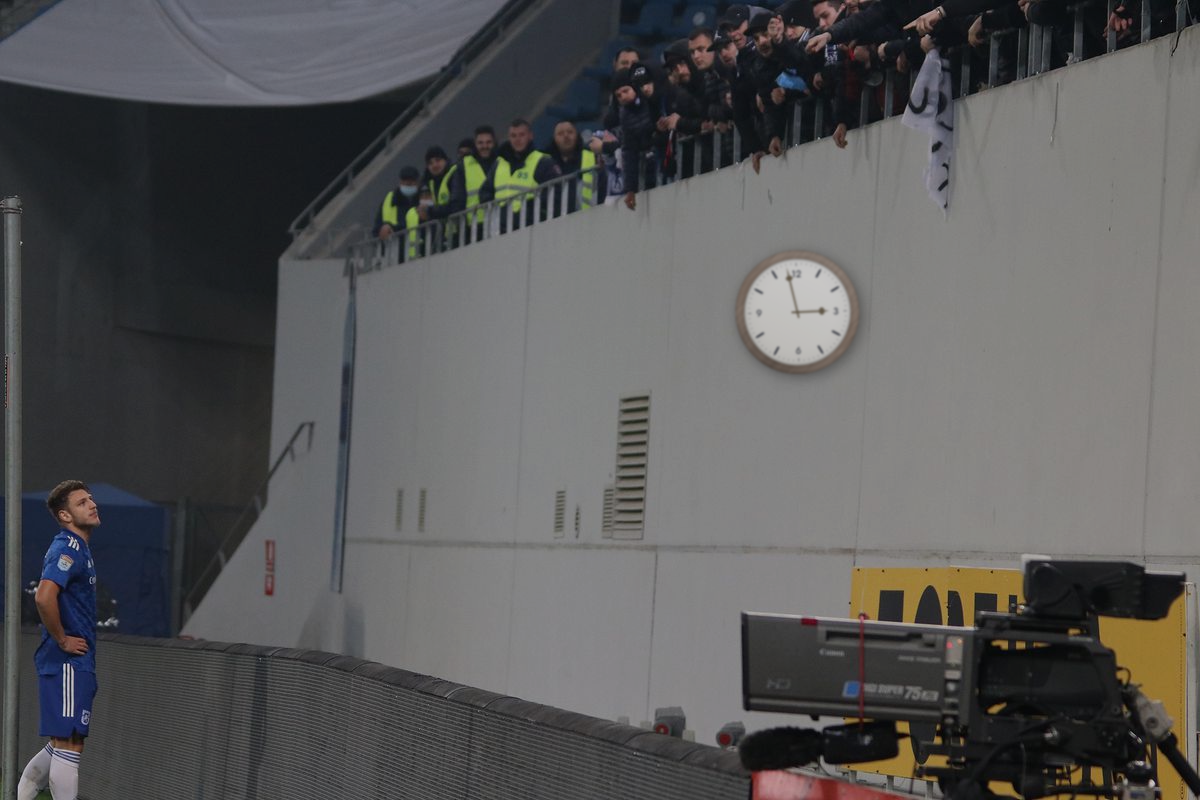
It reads {"hour": 2, "minute": 58}
